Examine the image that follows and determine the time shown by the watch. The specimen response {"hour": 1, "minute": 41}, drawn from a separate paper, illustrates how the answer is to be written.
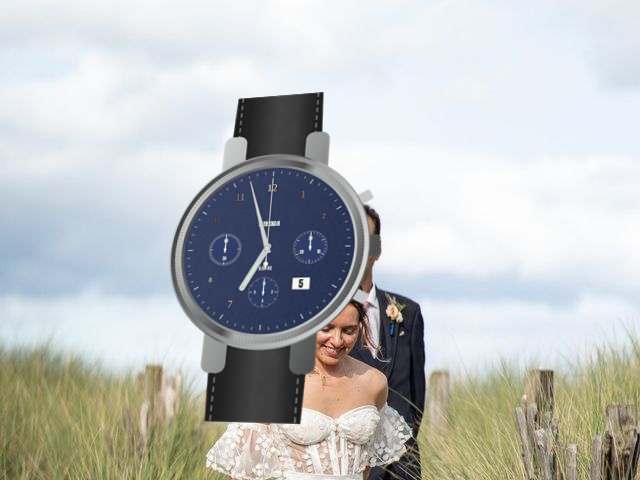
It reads {"hour": 6, "minute": 57}
